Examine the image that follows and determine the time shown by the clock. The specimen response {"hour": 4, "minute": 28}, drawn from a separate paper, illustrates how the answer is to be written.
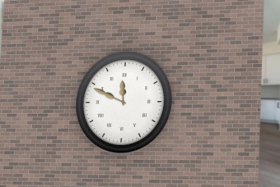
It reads {"hour": 11, "minute": 49}
